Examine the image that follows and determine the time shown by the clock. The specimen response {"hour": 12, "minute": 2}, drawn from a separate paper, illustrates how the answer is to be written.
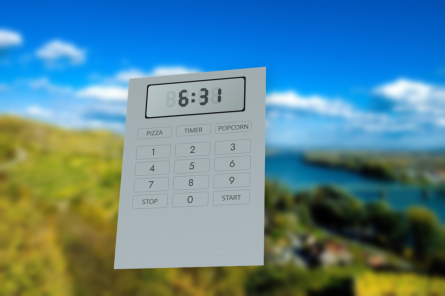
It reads {"hour": 6, "minute": 31}
